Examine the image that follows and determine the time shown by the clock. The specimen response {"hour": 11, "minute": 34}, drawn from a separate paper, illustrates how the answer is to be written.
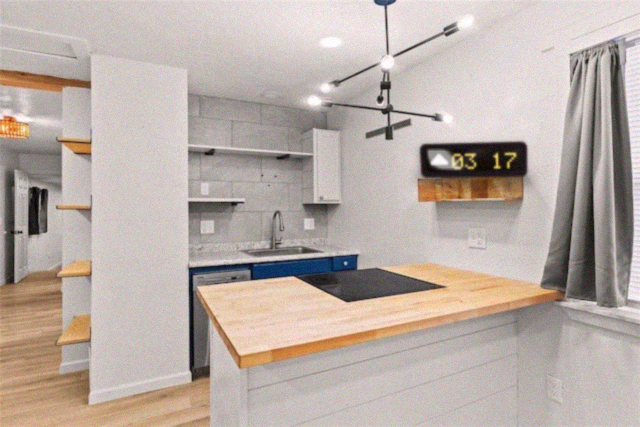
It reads {"hour": 3, "minute": 17}
